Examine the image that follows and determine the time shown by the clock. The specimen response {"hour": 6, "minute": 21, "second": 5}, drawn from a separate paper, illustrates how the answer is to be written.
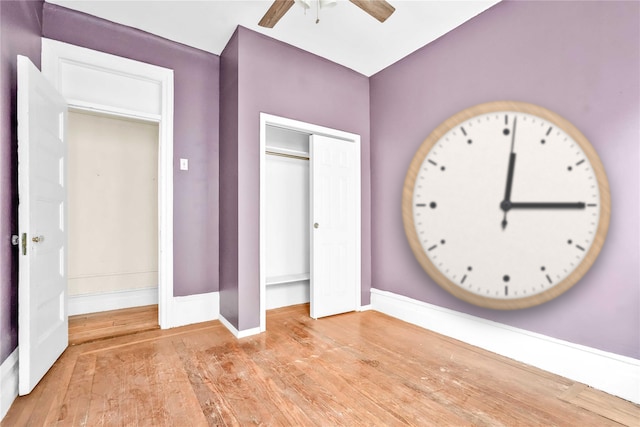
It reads {"hour": 12, "minute": 15, "second": 1}
